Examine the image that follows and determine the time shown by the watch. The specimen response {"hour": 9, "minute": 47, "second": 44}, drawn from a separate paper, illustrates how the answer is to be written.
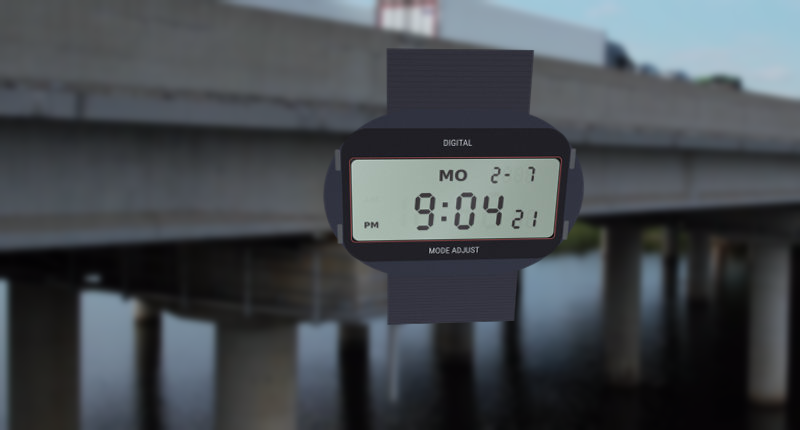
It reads {"hour": 9, "minute": 4, "second": 21}
